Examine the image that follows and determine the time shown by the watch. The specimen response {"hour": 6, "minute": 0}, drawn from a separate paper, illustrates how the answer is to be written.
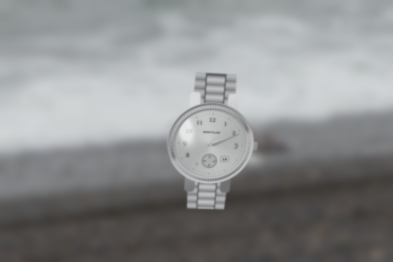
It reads {"hour": 2, "minute": 11}
